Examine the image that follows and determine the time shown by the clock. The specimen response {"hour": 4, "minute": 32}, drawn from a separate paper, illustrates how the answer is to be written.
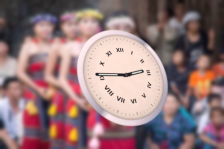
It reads {"hour": 2, "minute": 46}
